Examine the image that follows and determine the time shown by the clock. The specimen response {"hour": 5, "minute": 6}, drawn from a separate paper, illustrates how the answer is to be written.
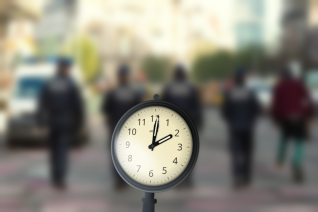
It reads {"hour": 2, "minute": 1}
